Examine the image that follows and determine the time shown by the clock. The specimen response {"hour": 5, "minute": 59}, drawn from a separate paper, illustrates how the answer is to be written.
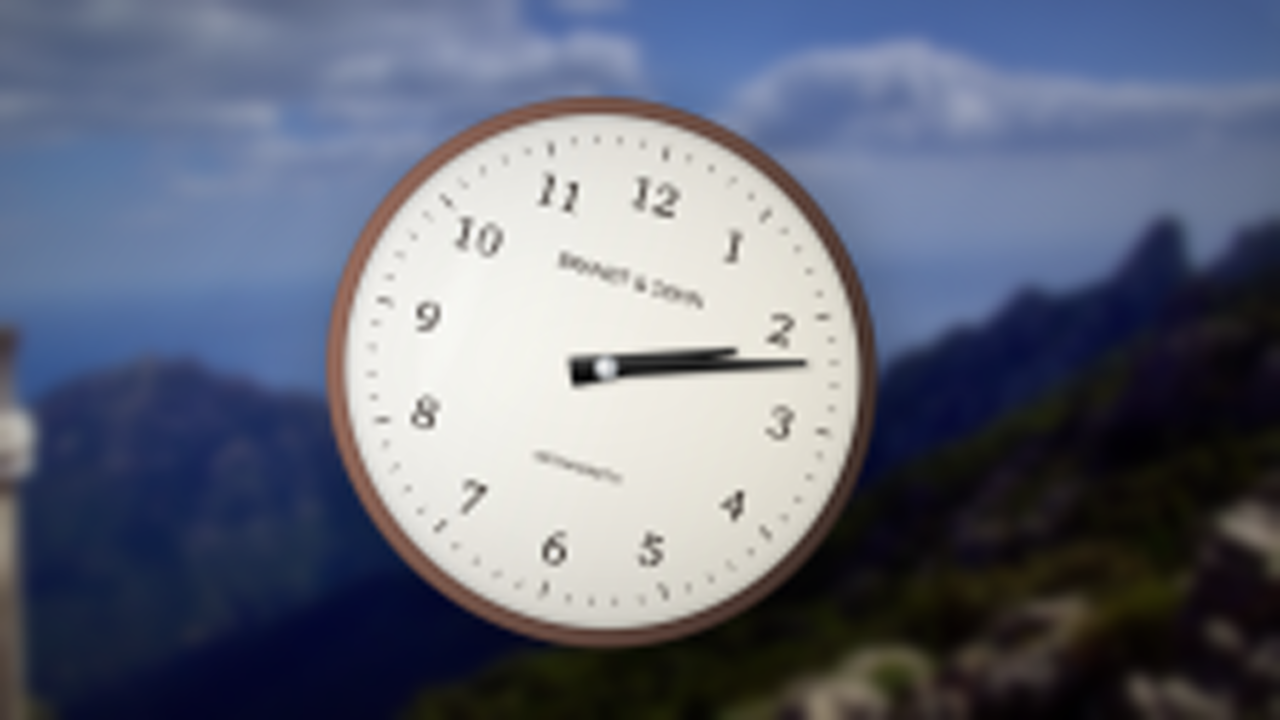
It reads {"hour": 2, "minute": 12}
